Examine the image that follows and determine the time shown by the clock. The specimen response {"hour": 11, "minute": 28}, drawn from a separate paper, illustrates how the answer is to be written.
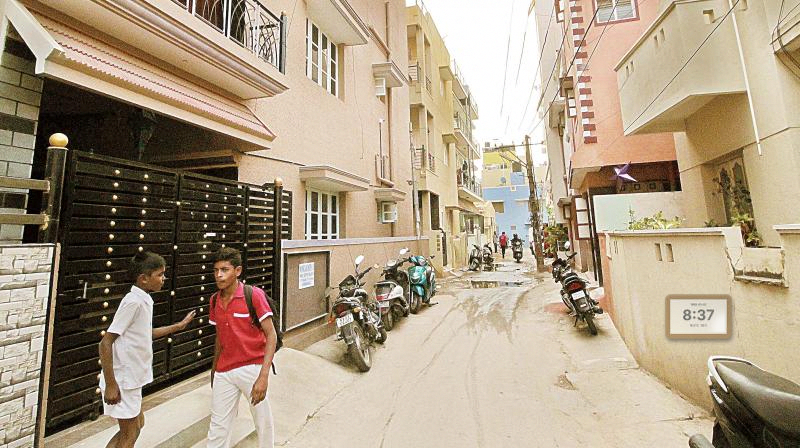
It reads {"hour": 8, "minute": 37}
